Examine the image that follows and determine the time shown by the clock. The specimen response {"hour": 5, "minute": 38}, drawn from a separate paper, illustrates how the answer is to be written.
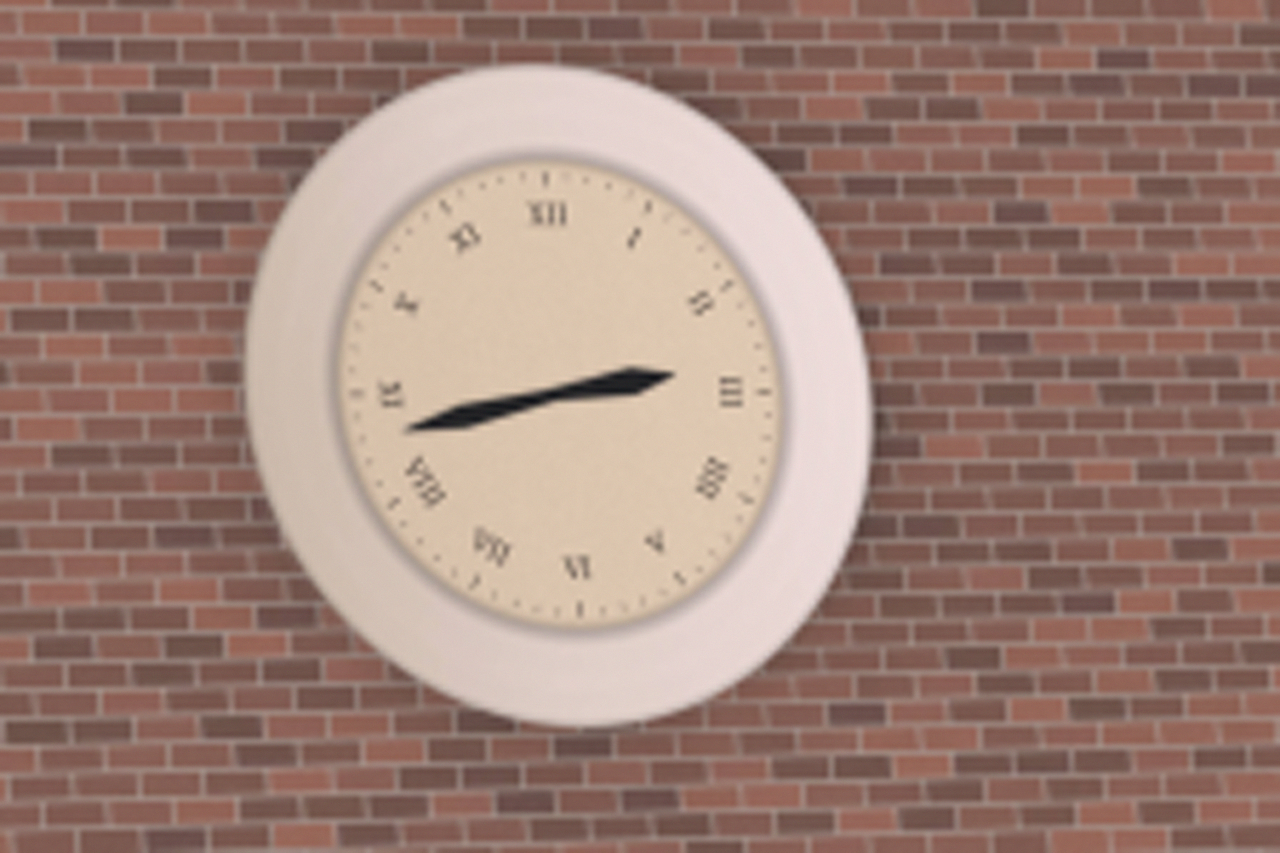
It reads {"hour": 2, "minute": 43}
